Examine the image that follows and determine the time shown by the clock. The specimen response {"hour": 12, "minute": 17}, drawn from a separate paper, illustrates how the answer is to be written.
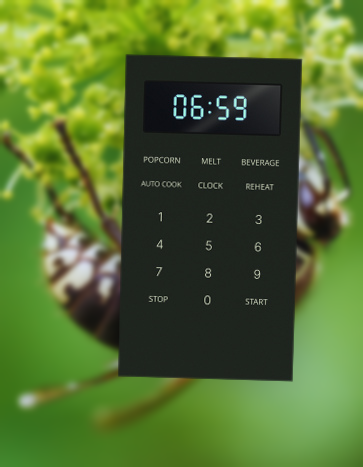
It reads {"hour": 6, "minute": 59}
